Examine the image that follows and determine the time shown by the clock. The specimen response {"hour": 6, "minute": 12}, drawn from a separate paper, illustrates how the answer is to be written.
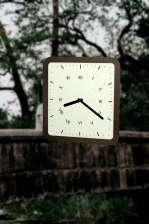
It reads {"hour": 8, "minute": 21}
